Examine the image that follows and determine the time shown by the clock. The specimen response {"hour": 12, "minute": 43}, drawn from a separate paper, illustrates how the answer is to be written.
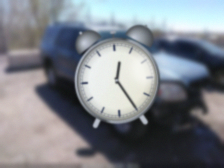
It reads {"hour": 12, "minute": 25}
